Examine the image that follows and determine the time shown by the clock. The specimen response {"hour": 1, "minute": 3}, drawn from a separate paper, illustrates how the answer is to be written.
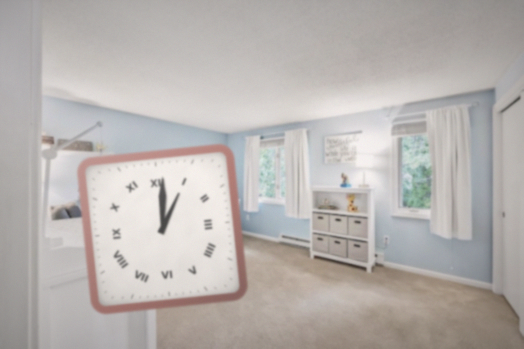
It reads {"hour": 1, "minute": 1}
